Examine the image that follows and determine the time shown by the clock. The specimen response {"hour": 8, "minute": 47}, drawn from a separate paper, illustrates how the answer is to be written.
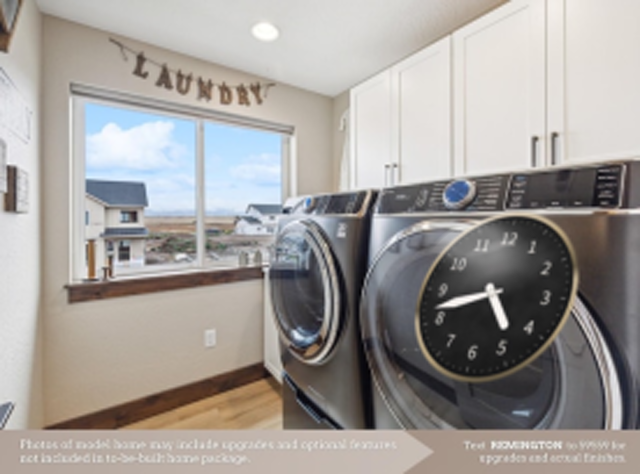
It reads {"hour": 4, "minute": 42}
